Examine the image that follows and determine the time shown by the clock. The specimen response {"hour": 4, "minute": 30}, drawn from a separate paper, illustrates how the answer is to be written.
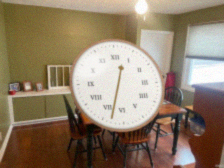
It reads {"hour": 12, "minute": 33}
